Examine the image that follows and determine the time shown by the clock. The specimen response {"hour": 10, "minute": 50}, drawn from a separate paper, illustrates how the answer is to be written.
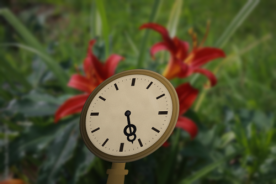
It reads {"hour": 5, "minute": 27}
